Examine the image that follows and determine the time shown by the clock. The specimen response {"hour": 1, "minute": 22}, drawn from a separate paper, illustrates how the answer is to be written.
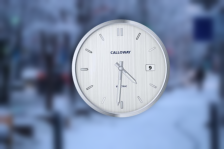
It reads {"hour": 4, "minute": 31}
